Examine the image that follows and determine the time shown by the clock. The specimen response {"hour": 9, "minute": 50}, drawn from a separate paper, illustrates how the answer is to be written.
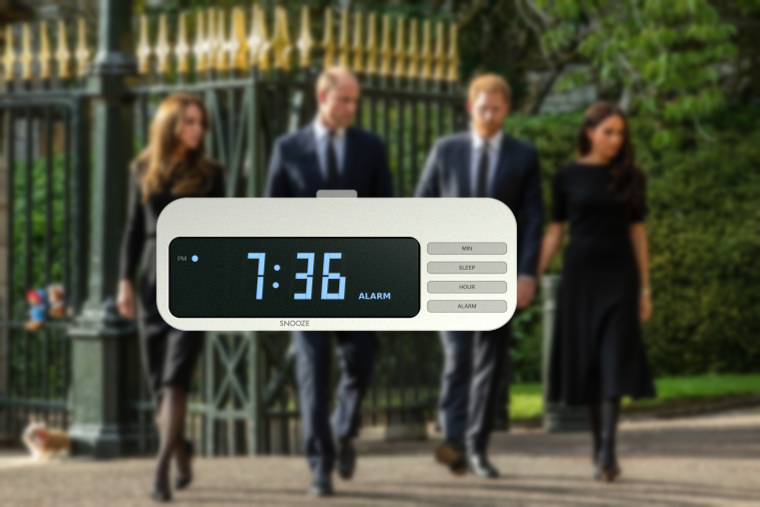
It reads {"hour": 7, "minute": 36}
